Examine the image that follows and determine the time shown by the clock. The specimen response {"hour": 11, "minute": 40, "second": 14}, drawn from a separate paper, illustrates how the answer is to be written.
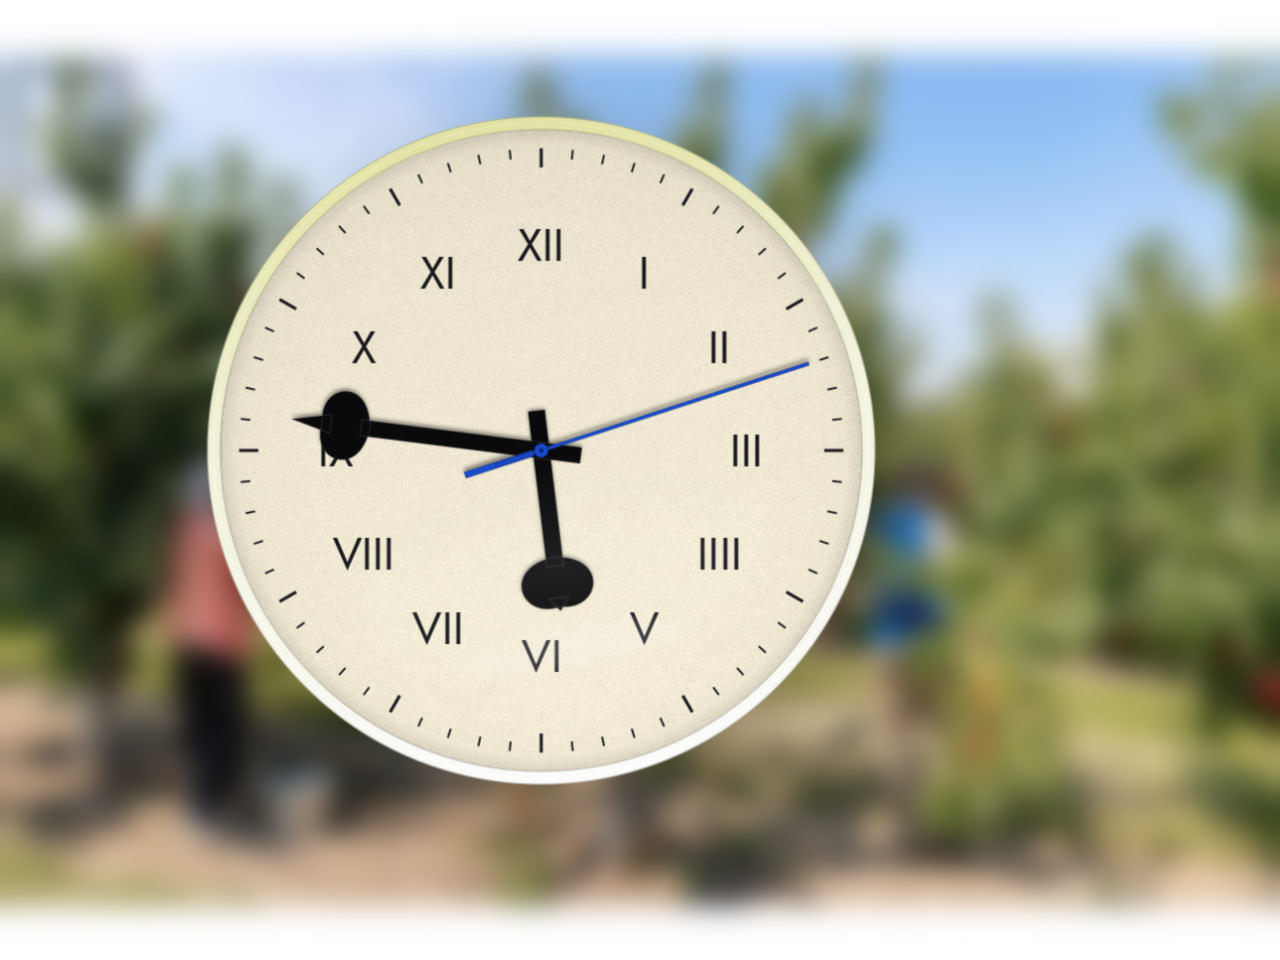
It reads {"hour": 5, "minute": 46, "second": 12}
